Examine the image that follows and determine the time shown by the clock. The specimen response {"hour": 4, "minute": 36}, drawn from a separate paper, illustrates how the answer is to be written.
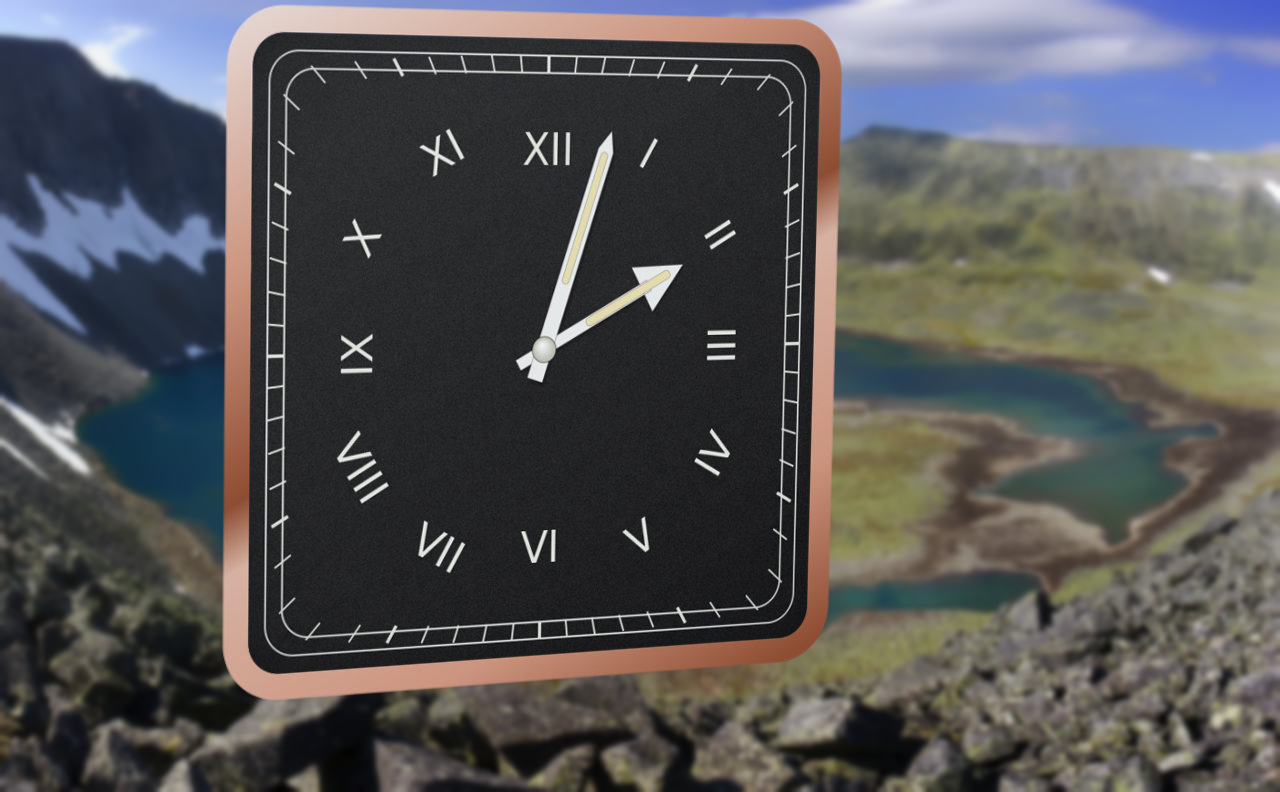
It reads {"hour": 2, "minute": 3}
